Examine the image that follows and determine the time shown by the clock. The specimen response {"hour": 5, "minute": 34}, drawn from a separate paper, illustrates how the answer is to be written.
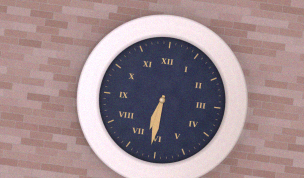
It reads {"hour": 6, "minute": 31}
